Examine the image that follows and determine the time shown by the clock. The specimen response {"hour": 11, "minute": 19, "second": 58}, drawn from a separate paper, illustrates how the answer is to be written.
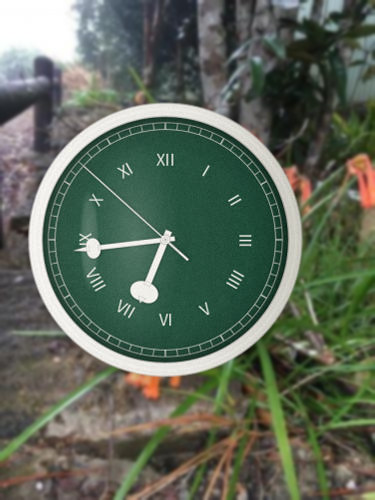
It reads {"hour": 6, "minute": 43, "second": 52}
